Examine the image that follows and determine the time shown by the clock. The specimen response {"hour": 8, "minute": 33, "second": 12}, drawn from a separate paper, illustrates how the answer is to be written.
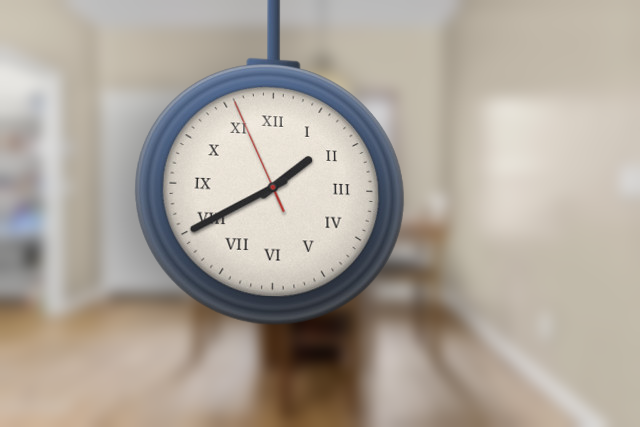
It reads {"hour": 1, "minute": 39, "second": 56}
